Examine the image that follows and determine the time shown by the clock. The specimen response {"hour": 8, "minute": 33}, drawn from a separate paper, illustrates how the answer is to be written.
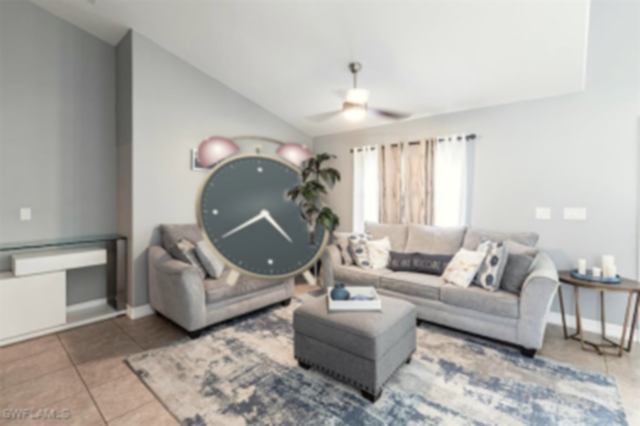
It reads {"hour": 4, "minute": 40}
